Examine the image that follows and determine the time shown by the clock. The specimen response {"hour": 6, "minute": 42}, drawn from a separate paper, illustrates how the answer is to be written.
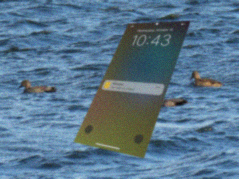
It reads {"hour": 10, "minute": 43}
